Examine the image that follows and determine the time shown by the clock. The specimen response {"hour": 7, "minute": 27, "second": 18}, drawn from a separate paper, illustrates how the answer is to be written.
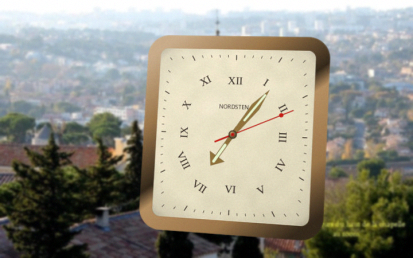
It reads {"hour": 7, "minute": 6, "second": 11}
